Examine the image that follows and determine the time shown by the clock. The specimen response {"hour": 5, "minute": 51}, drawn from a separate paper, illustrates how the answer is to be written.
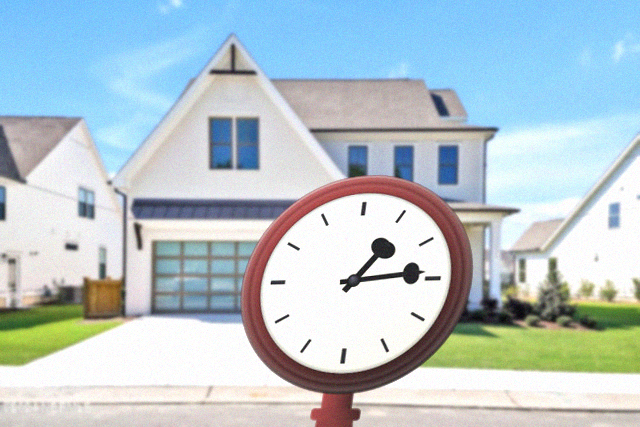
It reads {"hour": 1, "minute": 14}
